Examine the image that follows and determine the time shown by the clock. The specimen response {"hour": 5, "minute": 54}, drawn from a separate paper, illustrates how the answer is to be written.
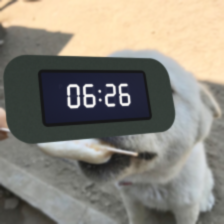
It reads {"hour": 6, "minute": 26}
